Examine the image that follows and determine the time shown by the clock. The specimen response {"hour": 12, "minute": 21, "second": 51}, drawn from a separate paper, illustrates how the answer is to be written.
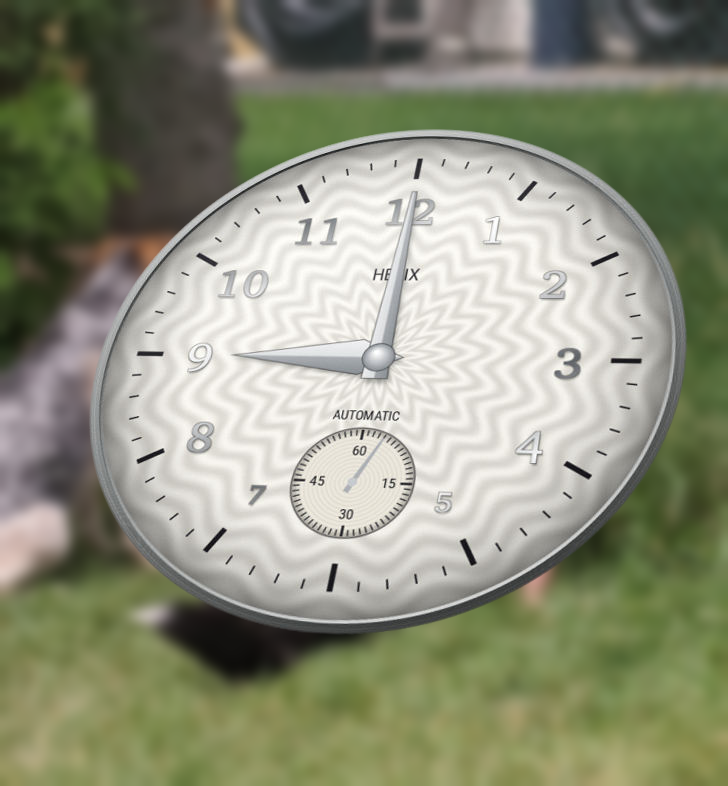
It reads {"hour": 9, "minute": 0, "second": 4}
